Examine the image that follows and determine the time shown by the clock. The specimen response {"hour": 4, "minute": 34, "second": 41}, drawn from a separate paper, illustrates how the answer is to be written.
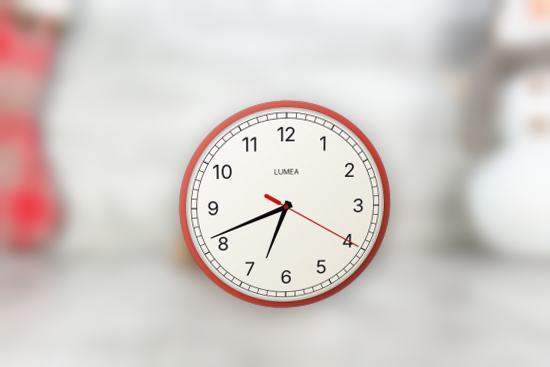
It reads {"hour": 6, "minute": 41, "second": 20}
